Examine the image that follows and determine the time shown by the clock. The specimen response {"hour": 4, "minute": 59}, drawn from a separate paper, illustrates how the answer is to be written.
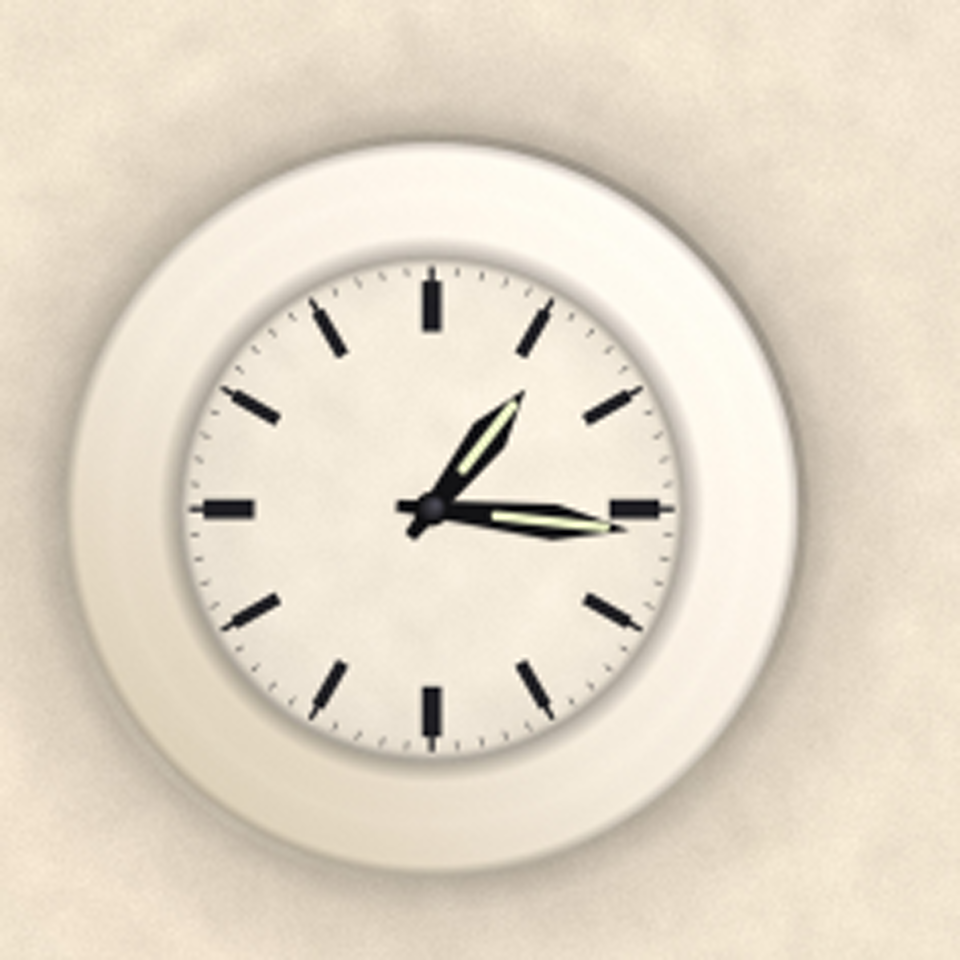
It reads {"hour": 1, "minute": 16}
